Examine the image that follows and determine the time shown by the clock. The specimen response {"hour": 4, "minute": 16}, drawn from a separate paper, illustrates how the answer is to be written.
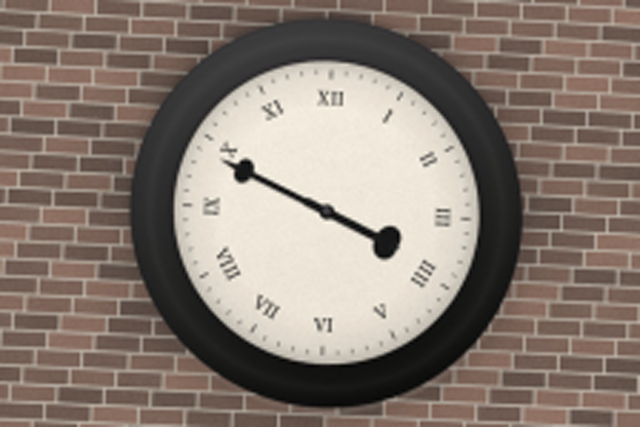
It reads {"hour": 3, "minute": 49}
